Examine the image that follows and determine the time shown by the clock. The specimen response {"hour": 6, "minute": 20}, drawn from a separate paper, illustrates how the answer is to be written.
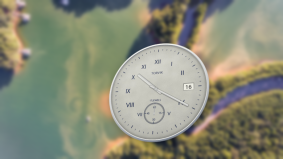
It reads {"hour": 10, "minute": 20}
